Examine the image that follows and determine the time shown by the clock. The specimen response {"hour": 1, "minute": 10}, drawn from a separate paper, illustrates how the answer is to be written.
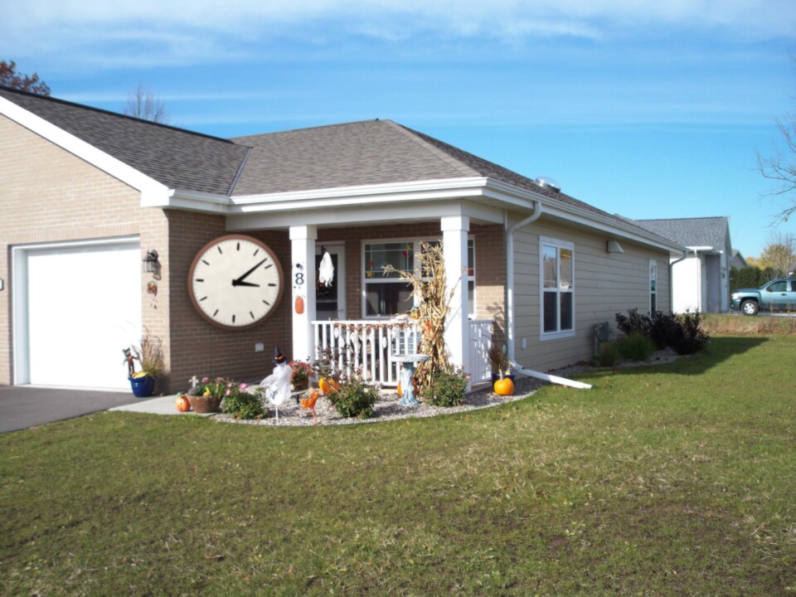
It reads {"hour": 3, "minute": 8}
